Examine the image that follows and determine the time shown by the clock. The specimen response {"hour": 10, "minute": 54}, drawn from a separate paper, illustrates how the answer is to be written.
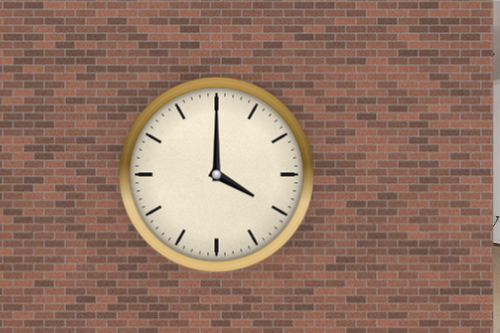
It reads {"hour": 4, "minute": 0}
